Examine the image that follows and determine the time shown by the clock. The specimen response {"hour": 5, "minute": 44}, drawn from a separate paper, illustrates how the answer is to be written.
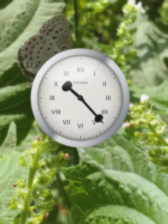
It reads {"hour": 10, "minute": 23}
